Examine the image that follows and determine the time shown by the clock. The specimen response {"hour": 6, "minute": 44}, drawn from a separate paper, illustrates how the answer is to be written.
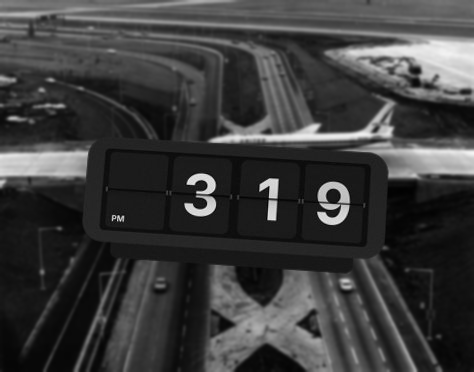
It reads {"hour": 3, "minute": 19}
